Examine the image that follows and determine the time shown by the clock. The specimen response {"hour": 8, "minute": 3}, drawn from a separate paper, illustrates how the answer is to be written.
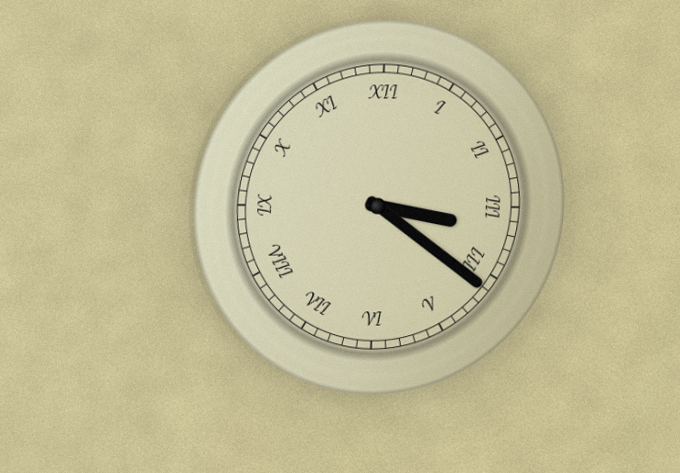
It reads {"hour": 3, "minute": 21}
